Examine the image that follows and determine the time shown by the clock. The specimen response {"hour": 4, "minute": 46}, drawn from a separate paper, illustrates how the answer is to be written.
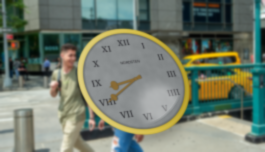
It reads {"hour": 8, "minute": 40}
